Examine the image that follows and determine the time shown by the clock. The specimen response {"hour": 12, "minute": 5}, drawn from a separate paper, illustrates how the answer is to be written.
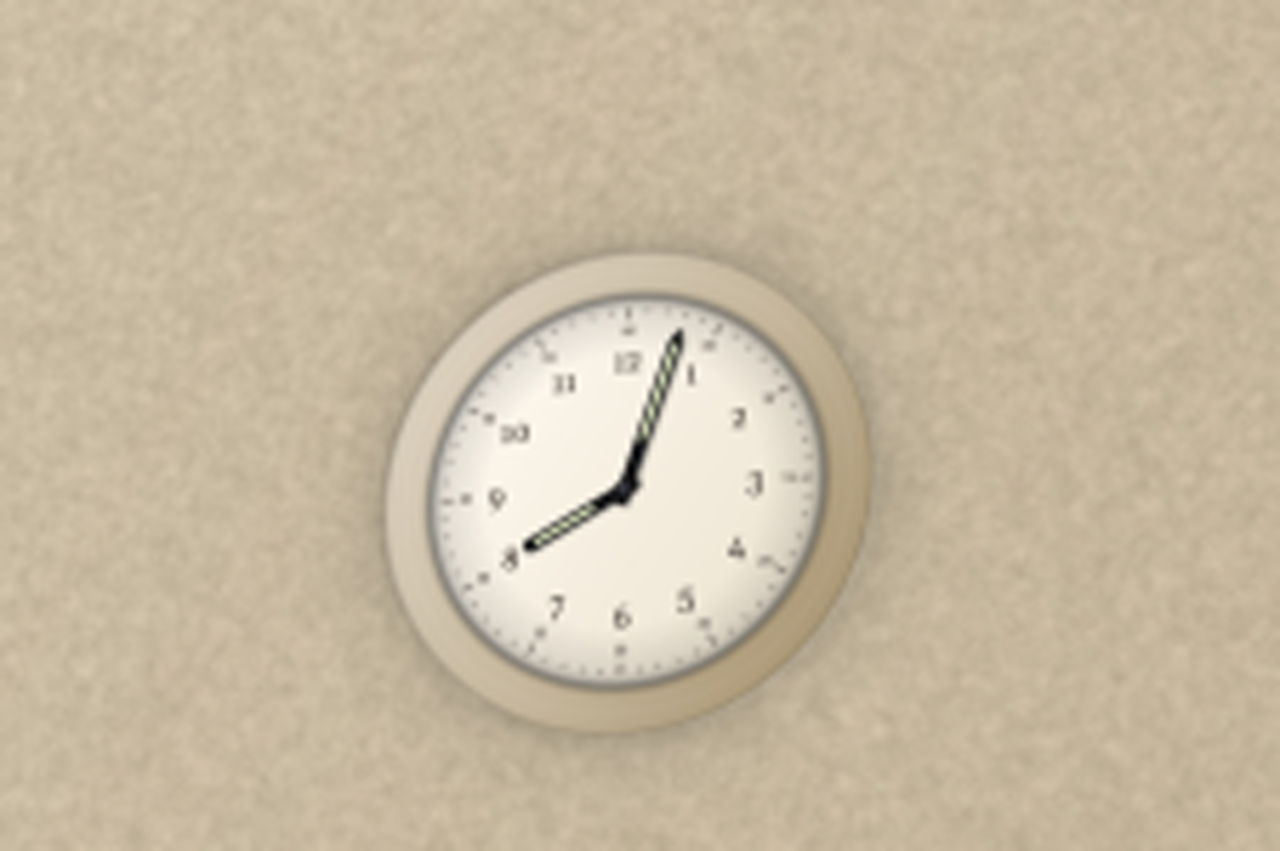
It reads {"hour": 8, "minute": 3}
